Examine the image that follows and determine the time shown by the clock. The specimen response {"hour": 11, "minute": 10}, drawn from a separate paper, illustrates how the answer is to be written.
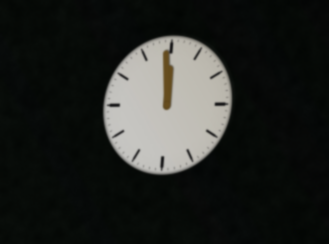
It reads {"hour": 11, "minute": 59}
